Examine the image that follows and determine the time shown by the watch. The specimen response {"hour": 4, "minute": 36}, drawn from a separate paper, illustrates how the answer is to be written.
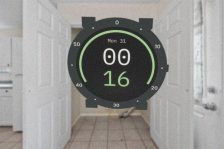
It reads {"hour": 0, "minute": 16}
